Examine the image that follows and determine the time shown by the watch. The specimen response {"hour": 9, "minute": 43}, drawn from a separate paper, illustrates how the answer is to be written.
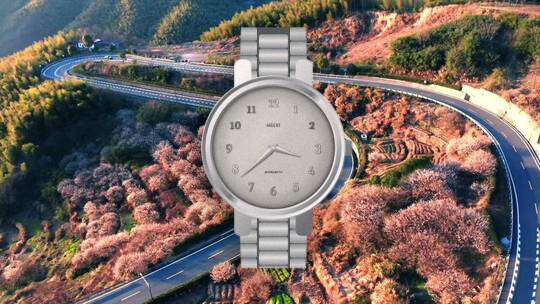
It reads {"hour": 3, "minute": 38}
